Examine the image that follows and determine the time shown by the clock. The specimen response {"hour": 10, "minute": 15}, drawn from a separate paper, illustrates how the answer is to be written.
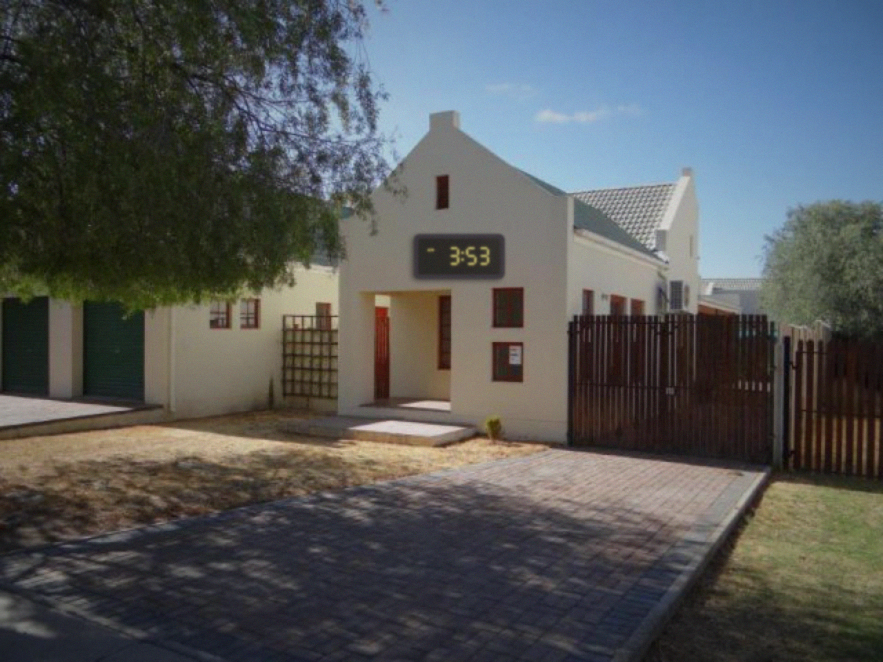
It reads {"hour": 3, "minute": 53}
